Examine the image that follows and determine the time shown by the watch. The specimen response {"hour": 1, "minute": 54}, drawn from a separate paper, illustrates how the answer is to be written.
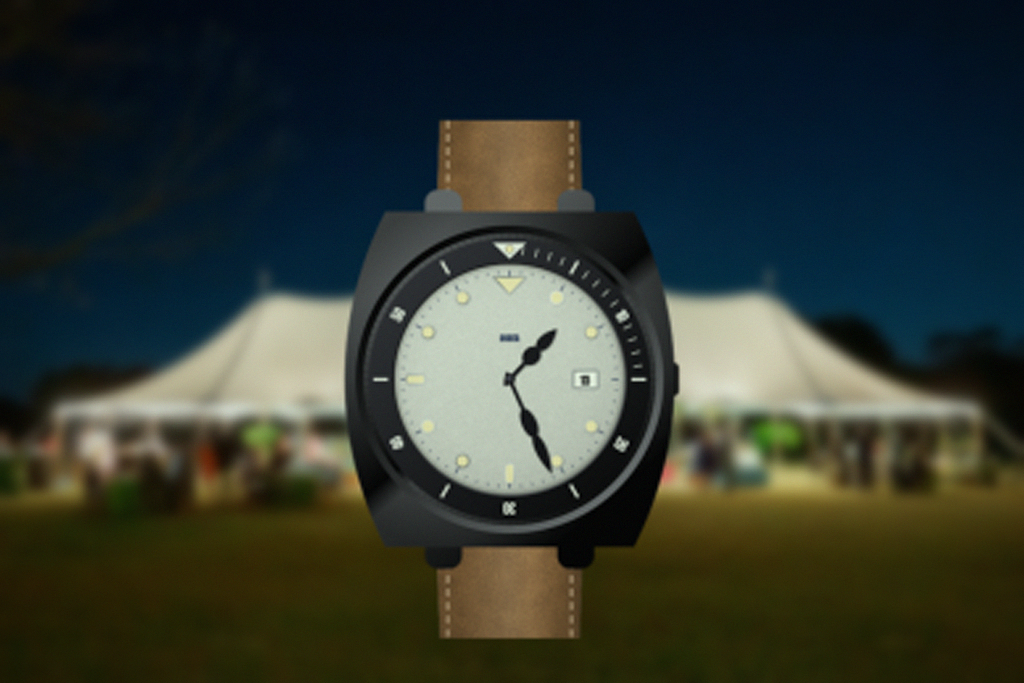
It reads {"hour": 1, "minute": 26}
